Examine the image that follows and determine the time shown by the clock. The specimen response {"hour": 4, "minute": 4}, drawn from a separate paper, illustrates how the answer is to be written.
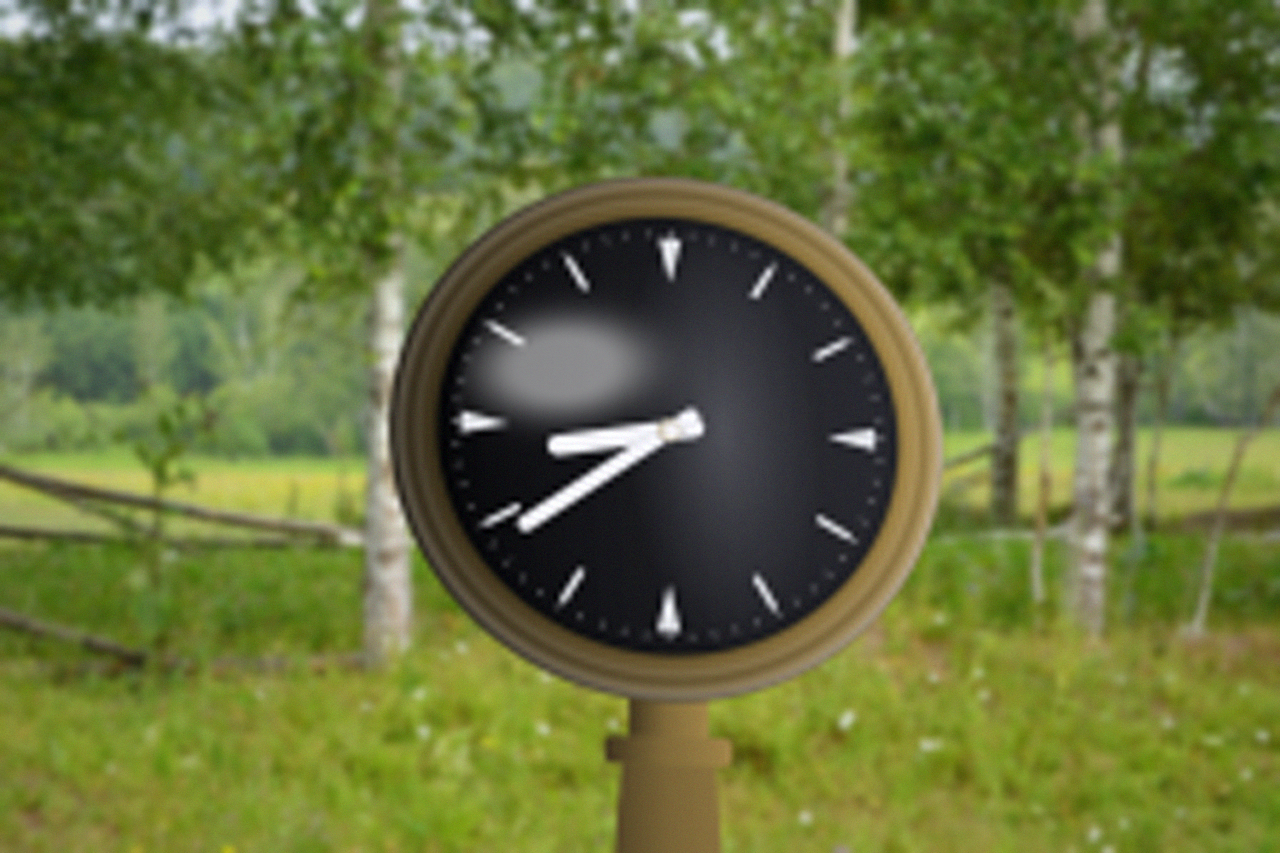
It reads {"hour": 8, "minute": 39}
